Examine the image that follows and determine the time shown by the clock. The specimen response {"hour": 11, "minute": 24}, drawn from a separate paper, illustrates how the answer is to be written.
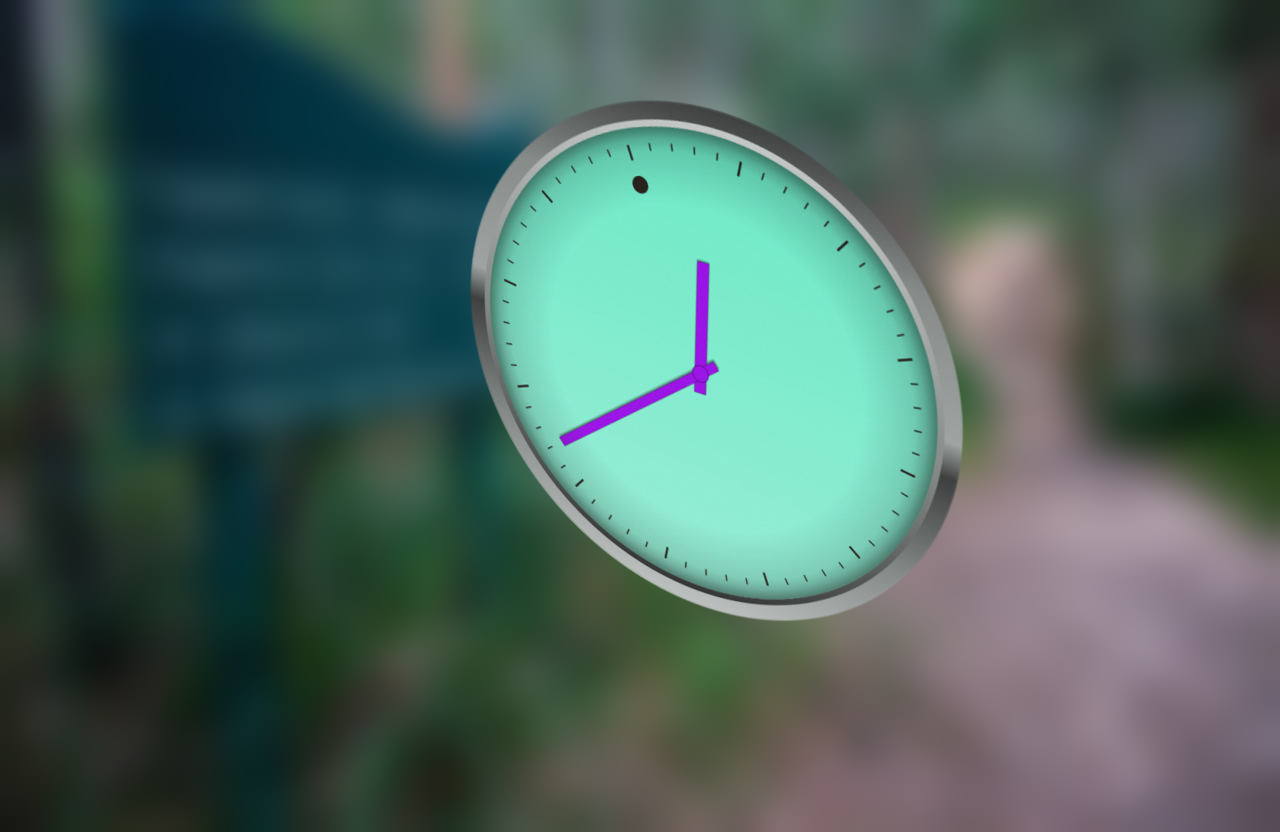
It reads {"hour": 12, "minute": 42}
